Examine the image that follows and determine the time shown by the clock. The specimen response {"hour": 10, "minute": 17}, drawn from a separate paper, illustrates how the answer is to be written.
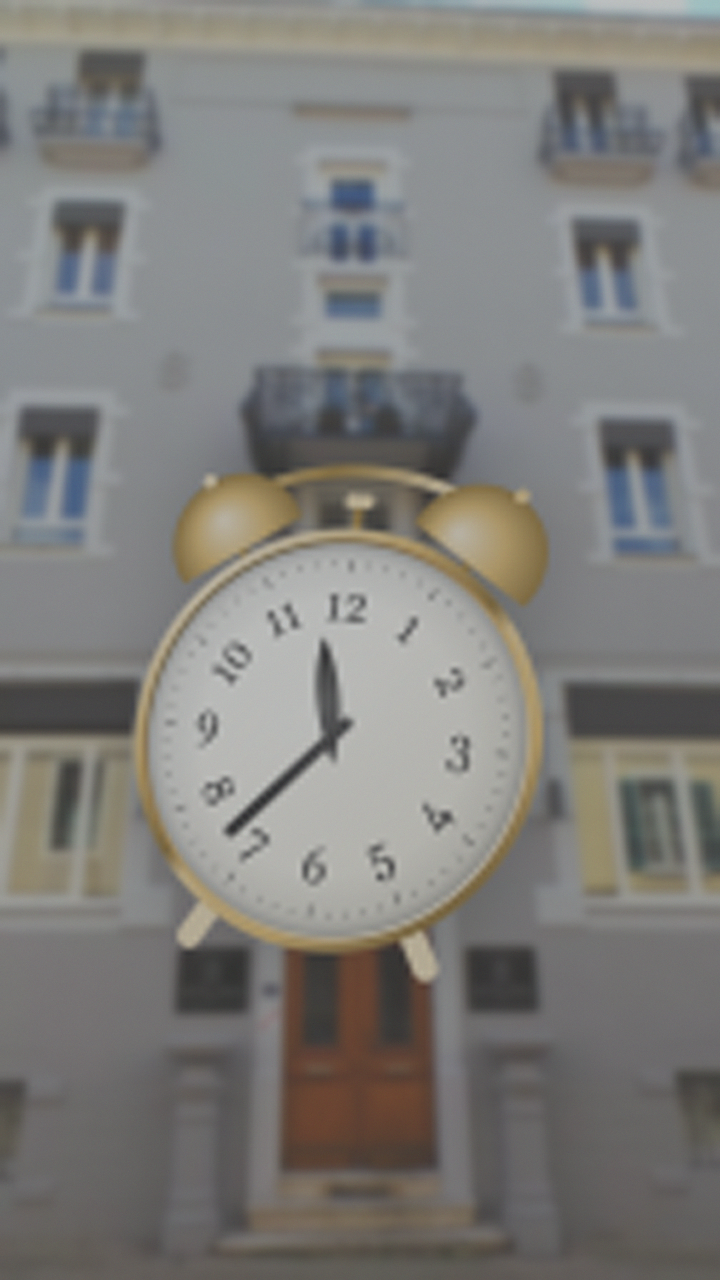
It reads {"hour": 11, "minute": 37}
